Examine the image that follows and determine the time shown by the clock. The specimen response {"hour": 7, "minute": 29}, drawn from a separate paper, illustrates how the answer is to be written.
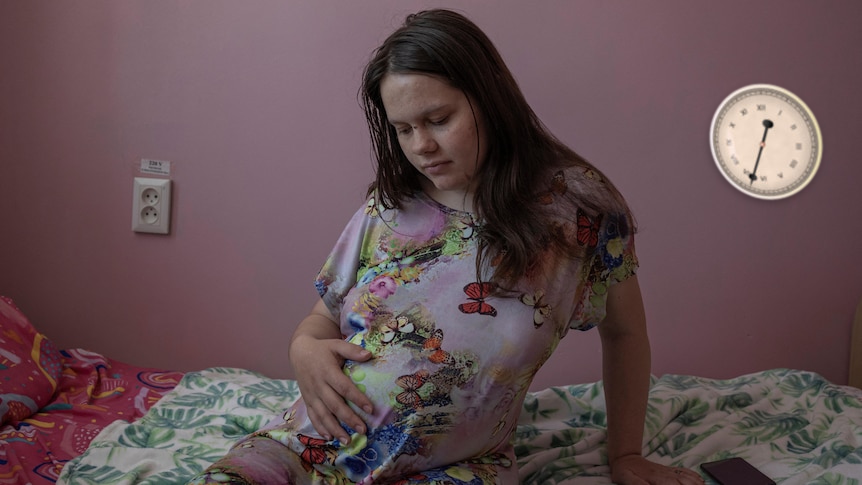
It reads {"hour": 12, "minute": 33}
